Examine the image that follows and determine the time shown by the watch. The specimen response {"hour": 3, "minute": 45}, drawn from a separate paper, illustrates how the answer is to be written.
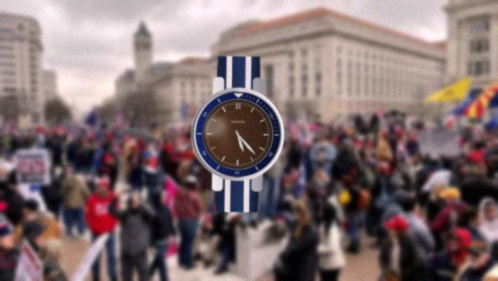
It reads {"hour": 5, "minute": 23}
